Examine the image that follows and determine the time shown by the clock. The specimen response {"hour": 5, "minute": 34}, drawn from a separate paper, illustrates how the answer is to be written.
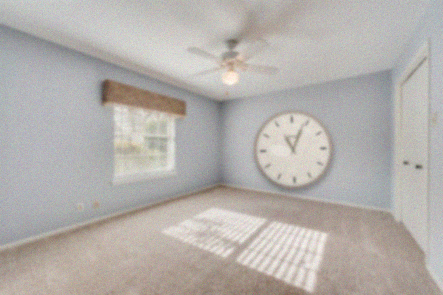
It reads {"hour": 11, "minute": 4}
